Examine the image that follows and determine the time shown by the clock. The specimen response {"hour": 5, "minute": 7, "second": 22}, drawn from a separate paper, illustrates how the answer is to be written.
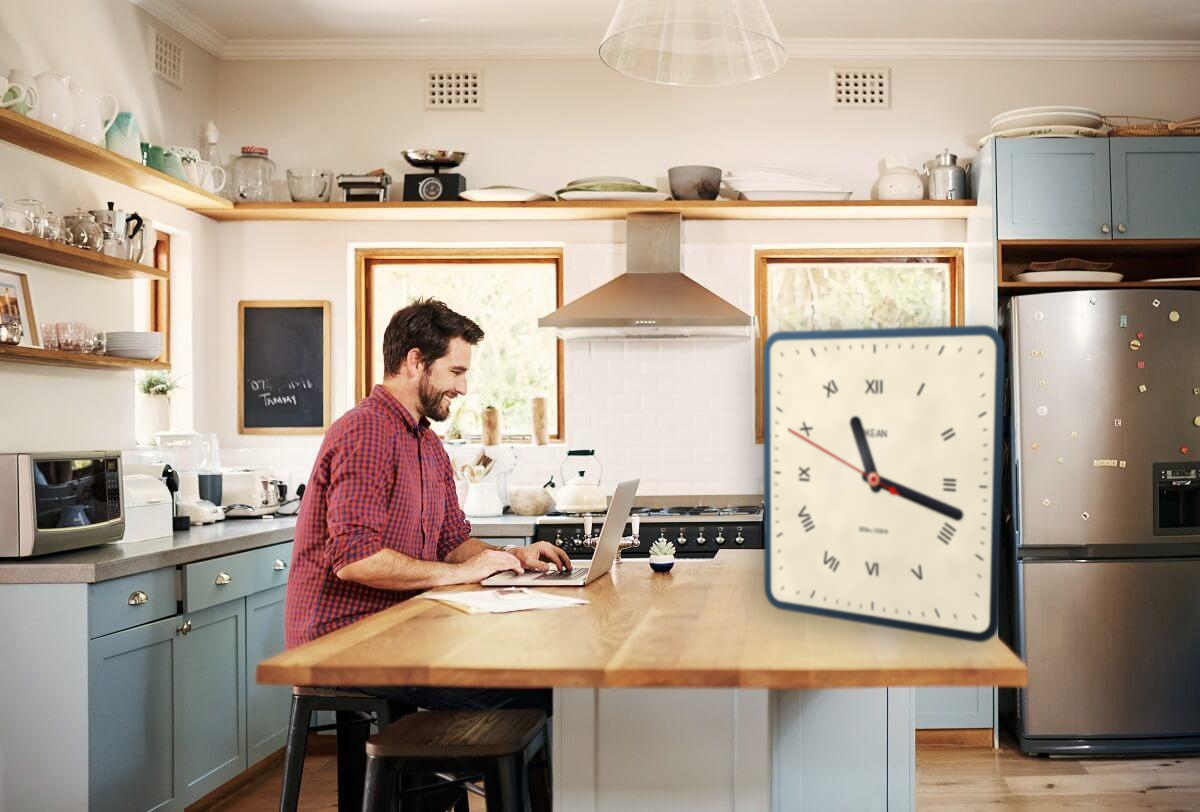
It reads {"hour": 11, "minute": 17, "second": 49}
